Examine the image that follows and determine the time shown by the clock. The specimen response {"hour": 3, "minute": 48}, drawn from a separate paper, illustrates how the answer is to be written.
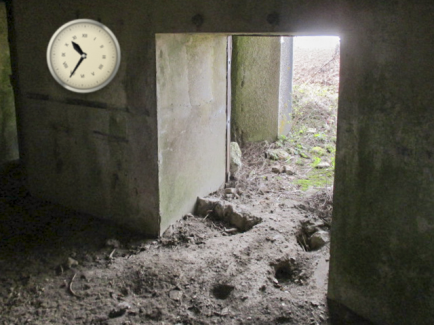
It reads {"hour": 10, "minute": 35}
